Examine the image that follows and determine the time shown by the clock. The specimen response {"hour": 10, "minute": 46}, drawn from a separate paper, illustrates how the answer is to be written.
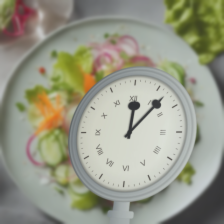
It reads {"hour": 12, "minute": 7}
